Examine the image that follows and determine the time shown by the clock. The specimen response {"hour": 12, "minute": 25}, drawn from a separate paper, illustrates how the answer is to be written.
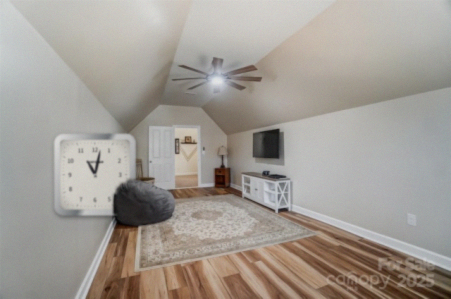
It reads {"hour": 11, "minute": 2}
